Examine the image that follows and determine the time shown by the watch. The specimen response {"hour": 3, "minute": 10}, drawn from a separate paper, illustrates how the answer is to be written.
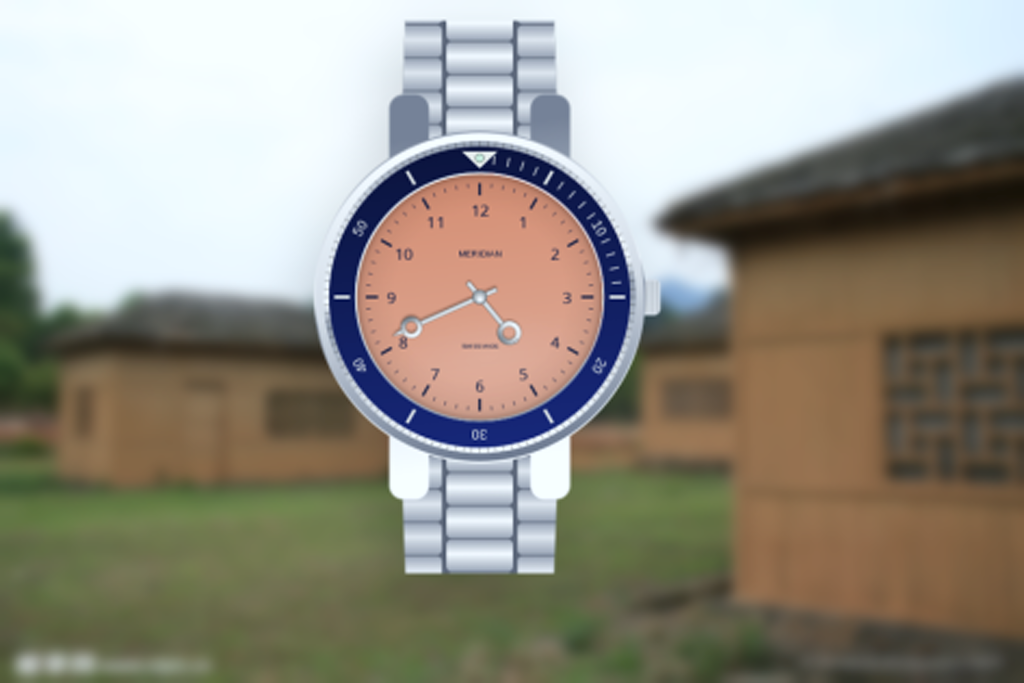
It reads {"hour": 4, "minute": 41}
